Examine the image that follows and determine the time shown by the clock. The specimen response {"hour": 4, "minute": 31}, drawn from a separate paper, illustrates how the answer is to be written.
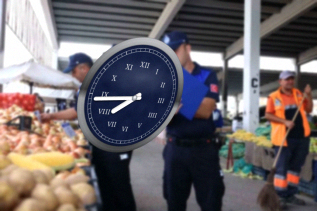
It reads {"hour": 7, "minute": 44}
